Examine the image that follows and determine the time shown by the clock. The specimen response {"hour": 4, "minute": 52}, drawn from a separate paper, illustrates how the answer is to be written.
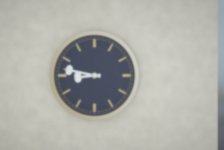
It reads {"hour": 8, "minute": 47}
